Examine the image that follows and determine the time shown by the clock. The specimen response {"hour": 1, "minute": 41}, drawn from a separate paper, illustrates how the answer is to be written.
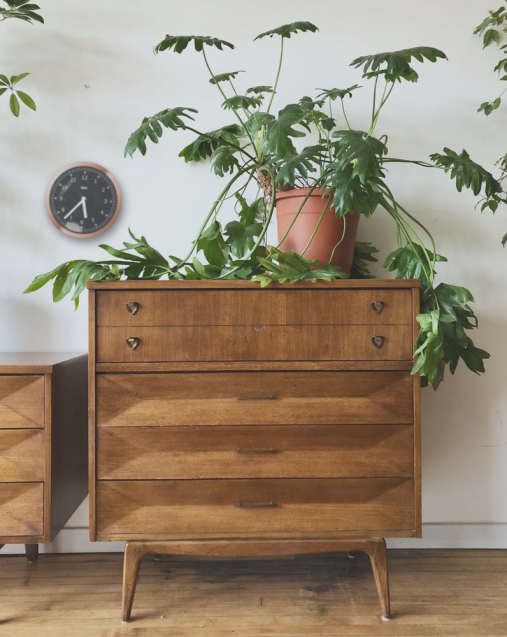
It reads {"hour": 5, "minute": 37}
